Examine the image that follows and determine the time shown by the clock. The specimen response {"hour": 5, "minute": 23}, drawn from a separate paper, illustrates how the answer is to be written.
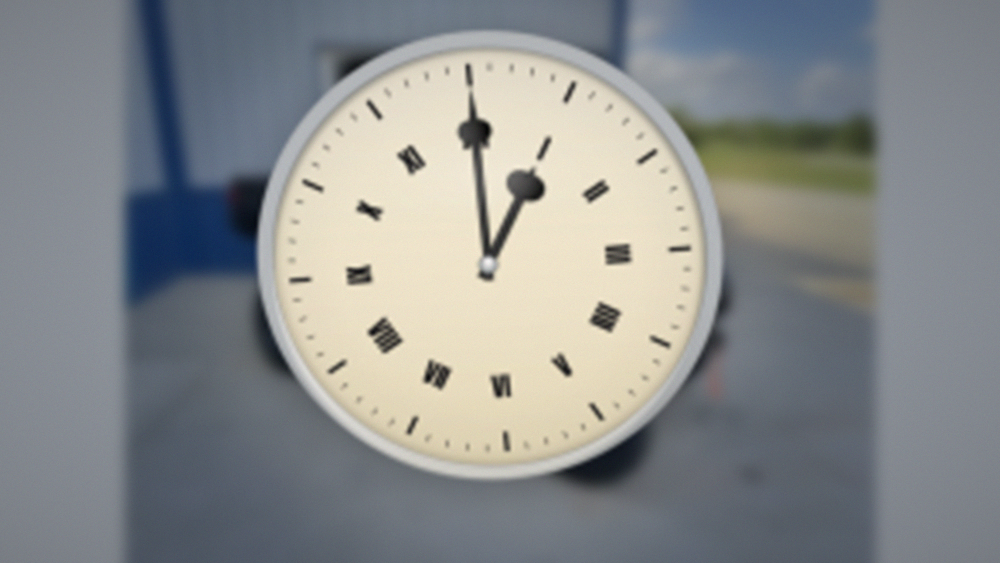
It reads {"hour": 1, "minute": 0}
